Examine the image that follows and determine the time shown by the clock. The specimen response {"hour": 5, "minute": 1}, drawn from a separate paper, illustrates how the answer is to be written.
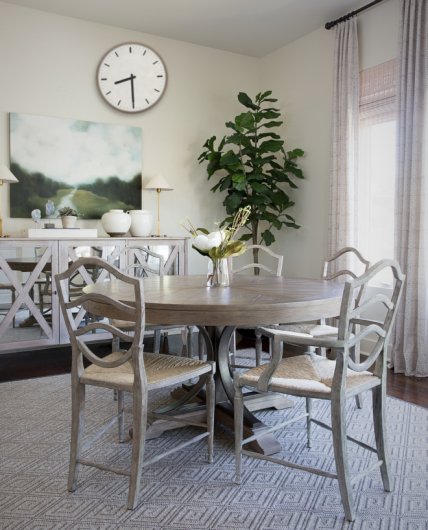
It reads {"hour": 8, "minute": 30}
